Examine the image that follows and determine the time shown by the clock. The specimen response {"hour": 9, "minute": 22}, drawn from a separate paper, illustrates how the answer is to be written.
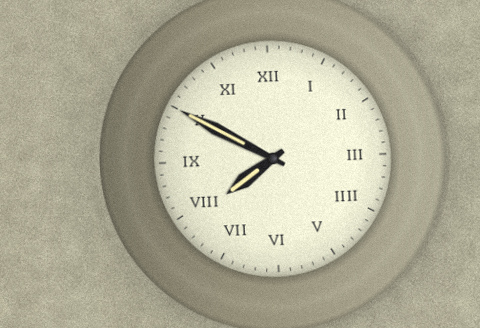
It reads {"hour": 7, "minute": 50}
